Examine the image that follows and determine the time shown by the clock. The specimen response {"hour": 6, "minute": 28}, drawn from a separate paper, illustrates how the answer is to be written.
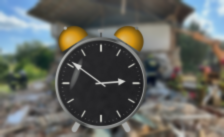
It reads {"hour": 2, "minute": 51}
